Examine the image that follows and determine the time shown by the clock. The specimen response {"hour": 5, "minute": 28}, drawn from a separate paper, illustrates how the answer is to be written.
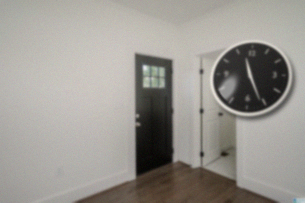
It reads {"hour": 11, "minute": 26}
